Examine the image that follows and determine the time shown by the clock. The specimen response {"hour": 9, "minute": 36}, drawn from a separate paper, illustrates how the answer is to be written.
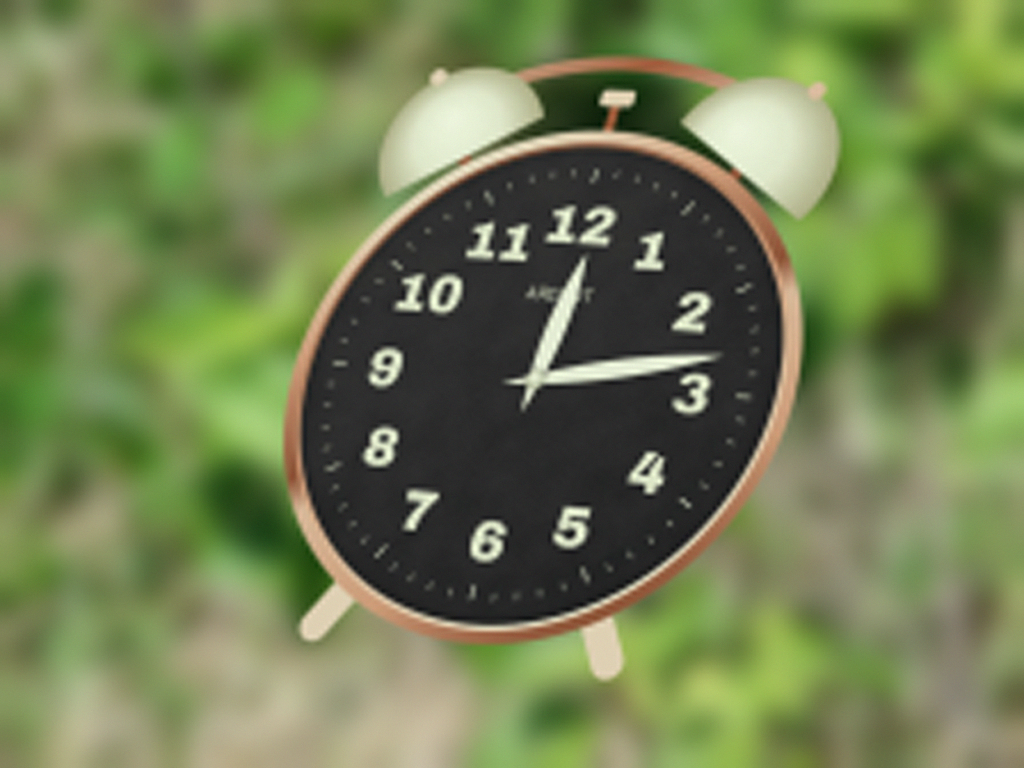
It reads {"hour": 12, "minute": 13}
